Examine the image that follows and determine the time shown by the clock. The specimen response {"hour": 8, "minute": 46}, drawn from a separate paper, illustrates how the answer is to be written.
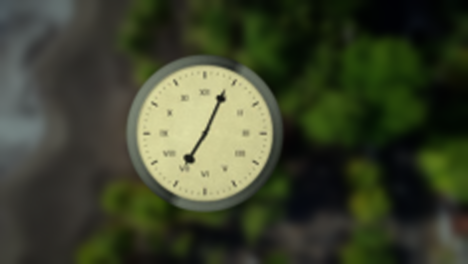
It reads {"hour": 7, "minute": 4}
